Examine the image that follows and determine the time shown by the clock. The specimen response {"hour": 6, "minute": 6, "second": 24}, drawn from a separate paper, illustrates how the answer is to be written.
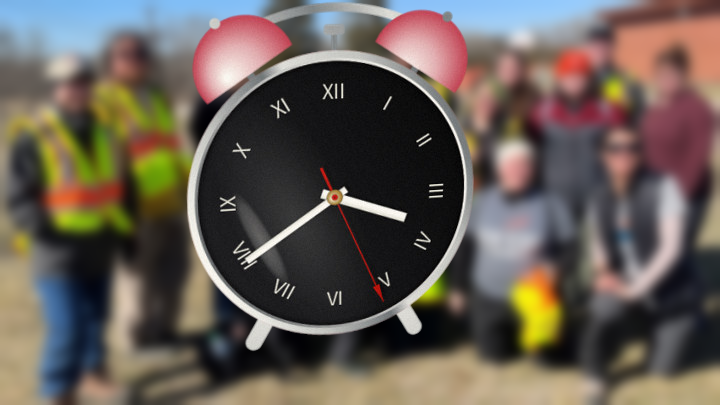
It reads {"hour": 3, "minute": 39, "second": 26}
